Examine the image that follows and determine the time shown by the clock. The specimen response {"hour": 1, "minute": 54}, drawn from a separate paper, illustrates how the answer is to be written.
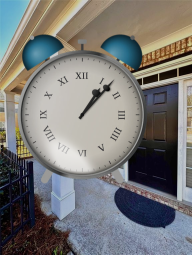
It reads {"hour": 1, "minute": 7}
